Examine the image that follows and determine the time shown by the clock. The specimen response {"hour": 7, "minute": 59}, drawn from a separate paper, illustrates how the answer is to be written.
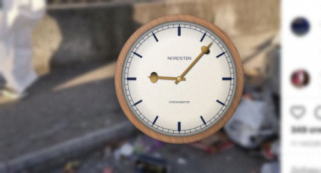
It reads {"hour": 9, "minute": 7}
